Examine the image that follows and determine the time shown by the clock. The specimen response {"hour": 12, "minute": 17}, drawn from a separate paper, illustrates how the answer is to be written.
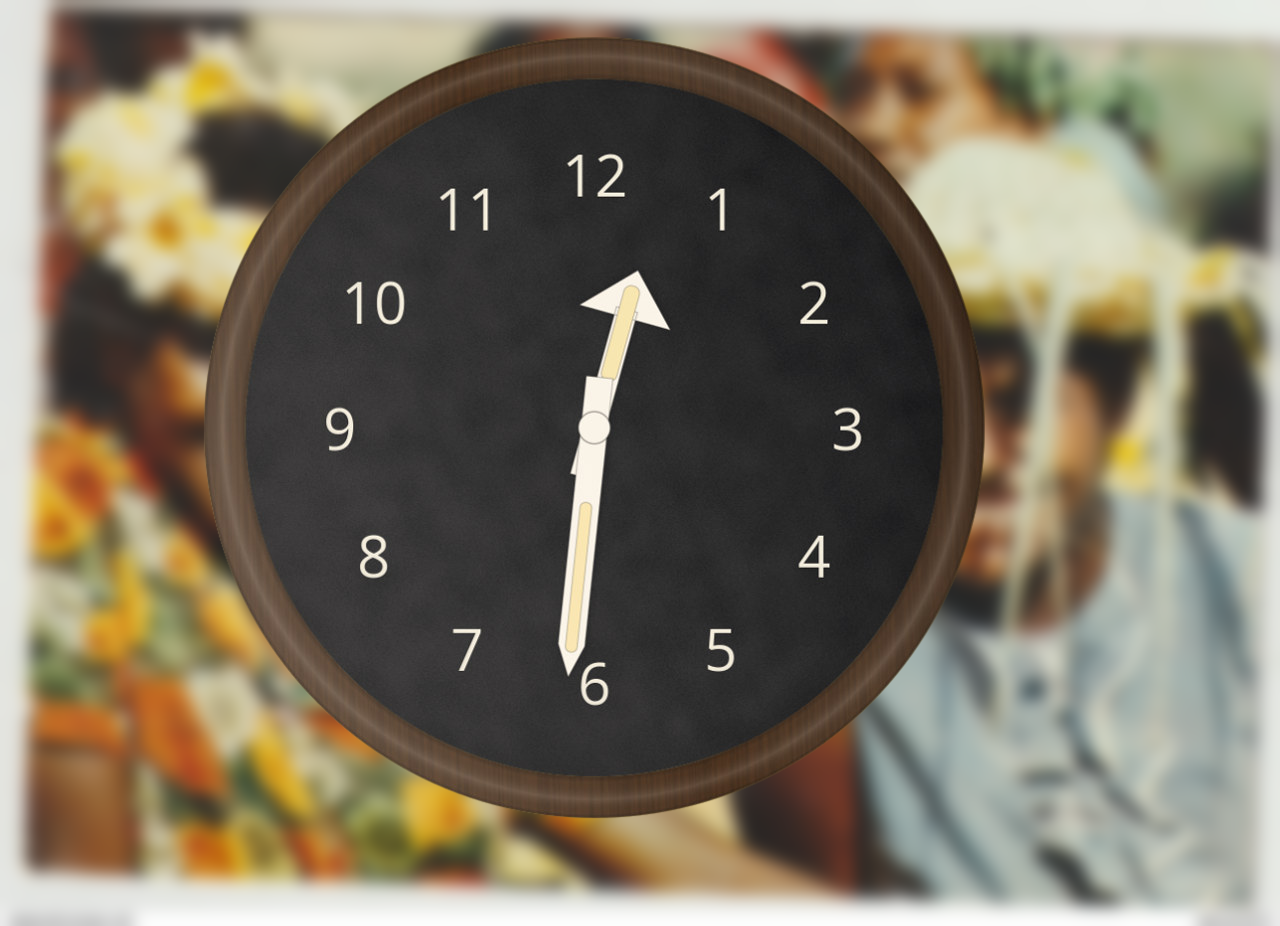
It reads {"hour": 12, "minute": 31}
